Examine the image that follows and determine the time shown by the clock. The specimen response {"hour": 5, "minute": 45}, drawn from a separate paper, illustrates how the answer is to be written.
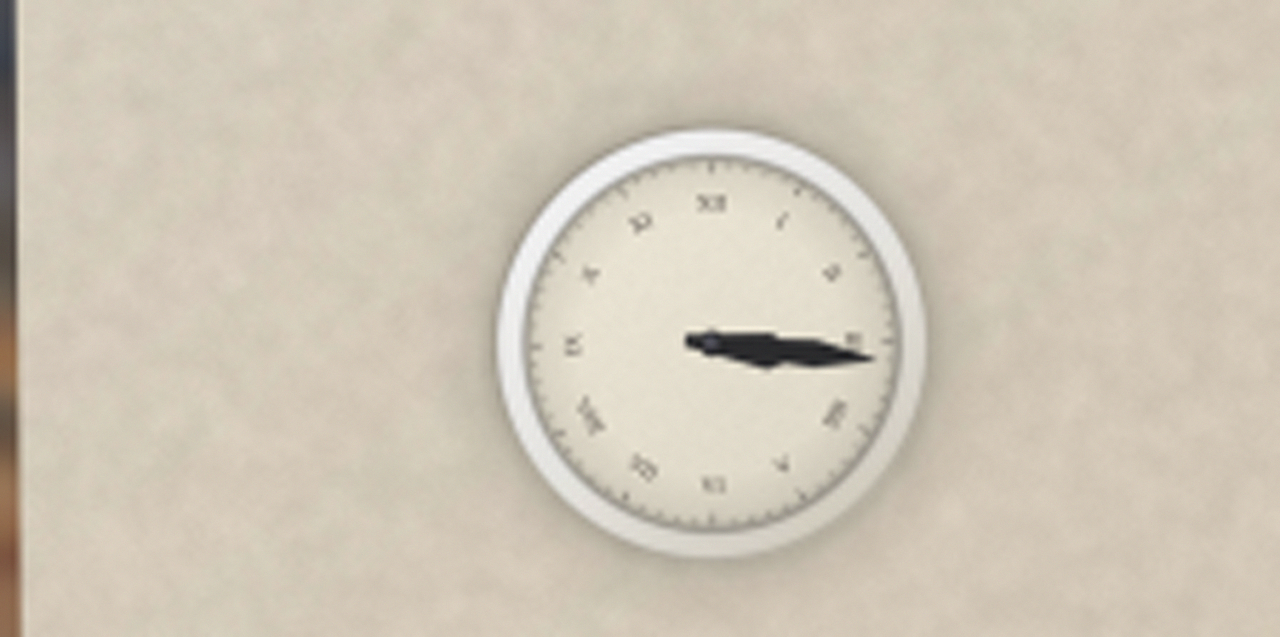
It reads {"hour": 3, "minute": 16}
